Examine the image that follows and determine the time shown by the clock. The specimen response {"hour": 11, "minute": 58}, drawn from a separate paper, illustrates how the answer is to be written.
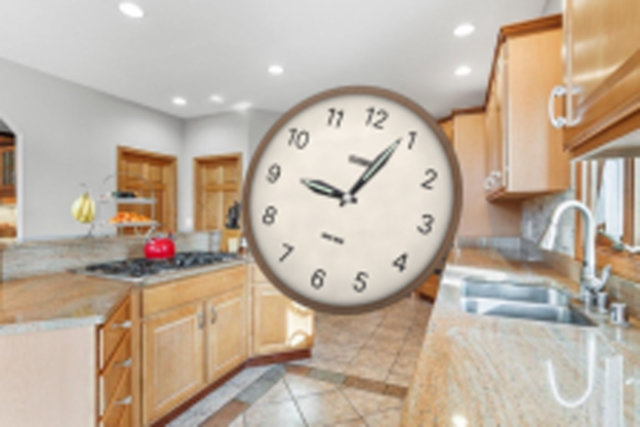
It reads {"hour": 9, "minute": 4}
